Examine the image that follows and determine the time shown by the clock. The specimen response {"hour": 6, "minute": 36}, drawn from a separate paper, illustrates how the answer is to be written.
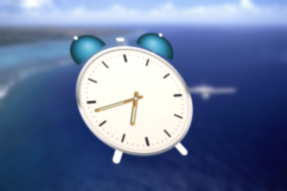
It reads {"hour": 6, "minute": 43}
